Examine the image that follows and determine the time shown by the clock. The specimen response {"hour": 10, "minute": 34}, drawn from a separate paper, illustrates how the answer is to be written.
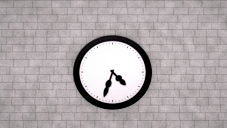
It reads {"hour": 4, "minute": 33}
